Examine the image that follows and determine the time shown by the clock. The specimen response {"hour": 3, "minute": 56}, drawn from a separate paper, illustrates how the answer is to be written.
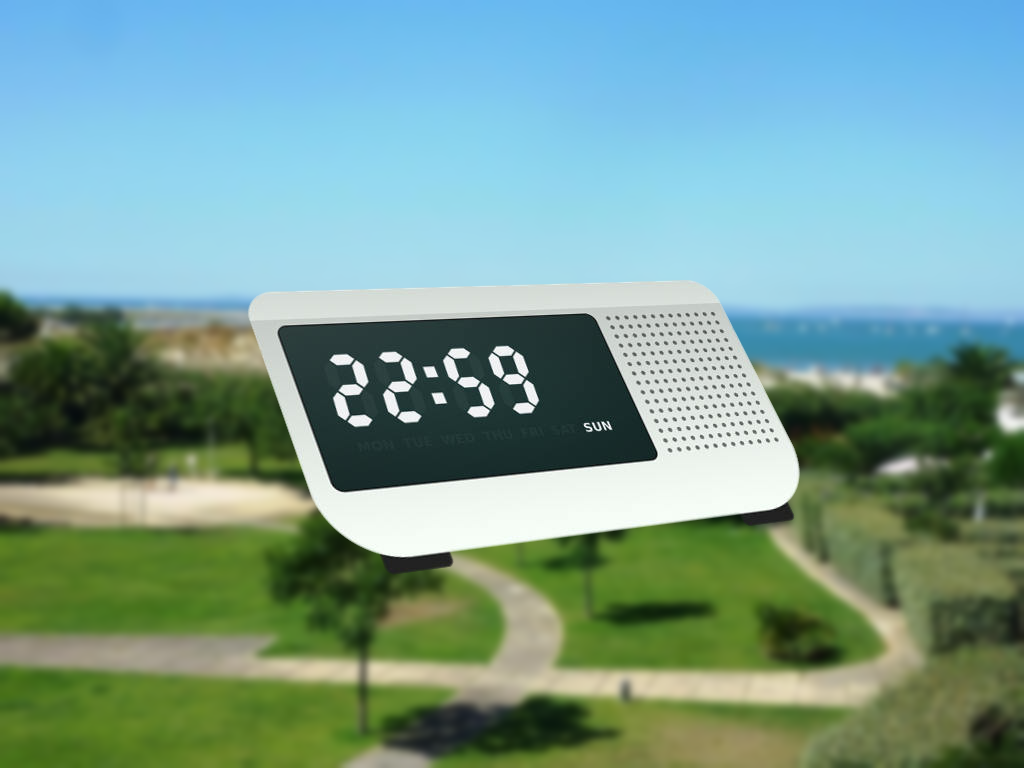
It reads {"hour": 22, "minute": 59}
